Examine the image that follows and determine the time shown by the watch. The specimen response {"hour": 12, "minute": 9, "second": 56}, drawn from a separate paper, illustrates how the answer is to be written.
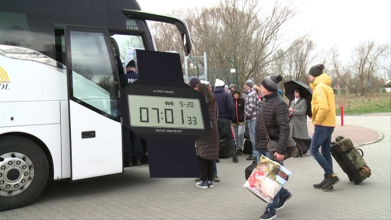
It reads {"hour": 7, "minute": 1, "second": 33}
